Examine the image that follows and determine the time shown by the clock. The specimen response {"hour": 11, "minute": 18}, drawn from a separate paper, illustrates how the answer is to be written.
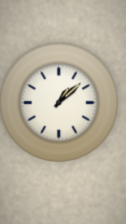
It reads {"hour": 1, "minute": 8}
